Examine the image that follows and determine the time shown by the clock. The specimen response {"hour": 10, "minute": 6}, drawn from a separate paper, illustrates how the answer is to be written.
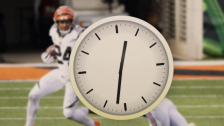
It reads {"hour": 12, "minute": 32}
